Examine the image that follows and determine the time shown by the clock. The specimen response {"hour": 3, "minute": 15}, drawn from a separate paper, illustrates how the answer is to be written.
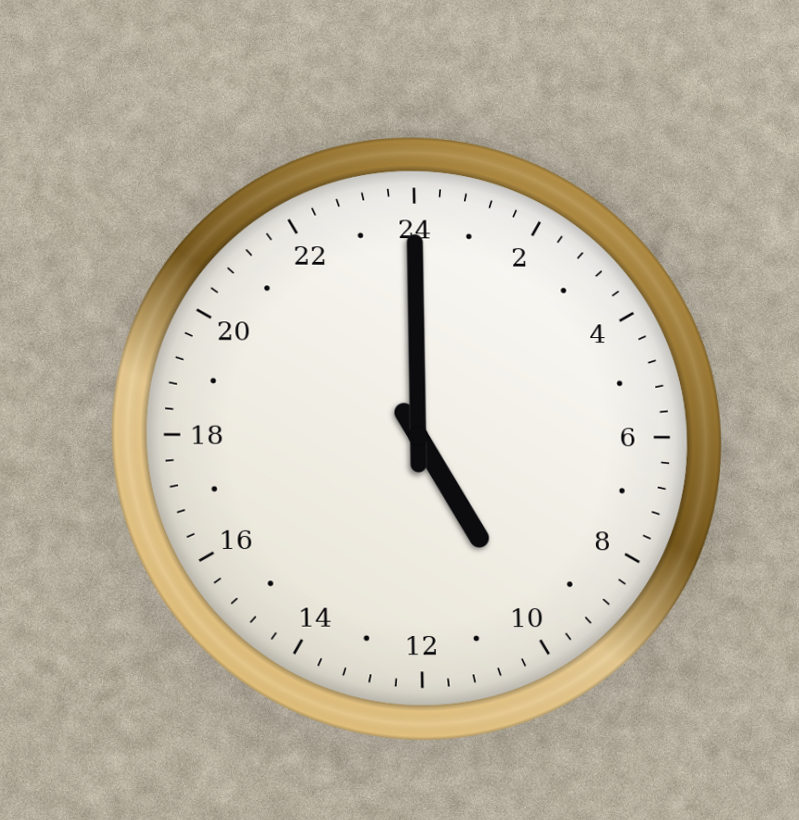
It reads {"hour": 10, "minute": 0}
